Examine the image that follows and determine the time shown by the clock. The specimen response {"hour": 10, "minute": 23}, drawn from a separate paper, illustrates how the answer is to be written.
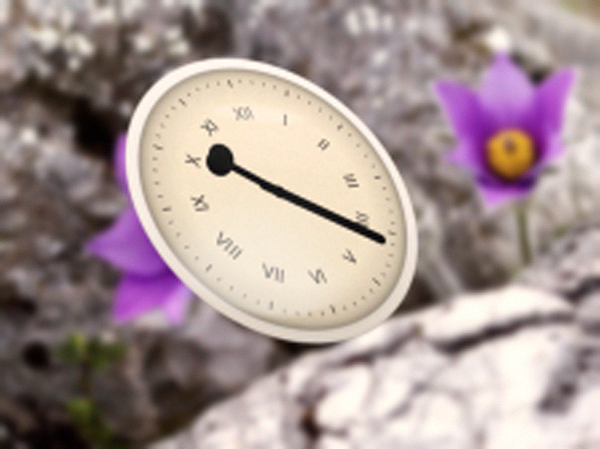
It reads {"hour": 10, "minute": 21}
